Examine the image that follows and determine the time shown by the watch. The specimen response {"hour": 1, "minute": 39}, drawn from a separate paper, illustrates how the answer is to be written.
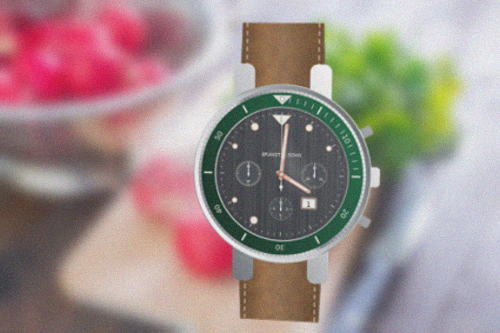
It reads {"hour": 4, "minute": 1}
